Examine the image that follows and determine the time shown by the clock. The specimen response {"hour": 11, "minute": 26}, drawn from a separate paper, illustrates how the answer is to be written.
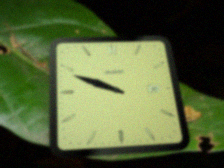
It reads {"hour": 9, "minute": 49}
